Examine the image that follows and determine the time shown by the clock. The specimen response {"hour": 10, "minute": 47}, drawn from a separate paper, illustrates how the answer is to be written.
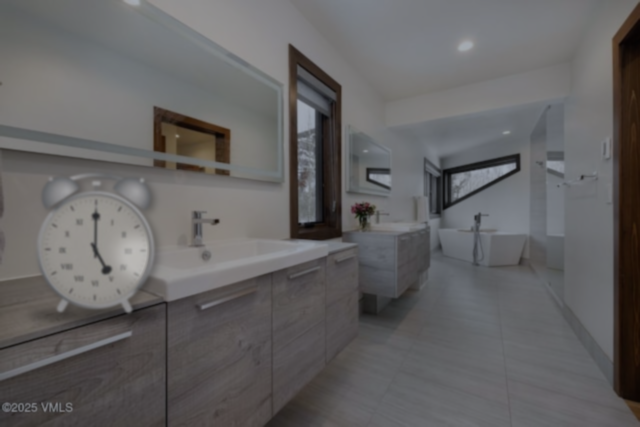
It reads {"hour": 5, "minute": 0}
